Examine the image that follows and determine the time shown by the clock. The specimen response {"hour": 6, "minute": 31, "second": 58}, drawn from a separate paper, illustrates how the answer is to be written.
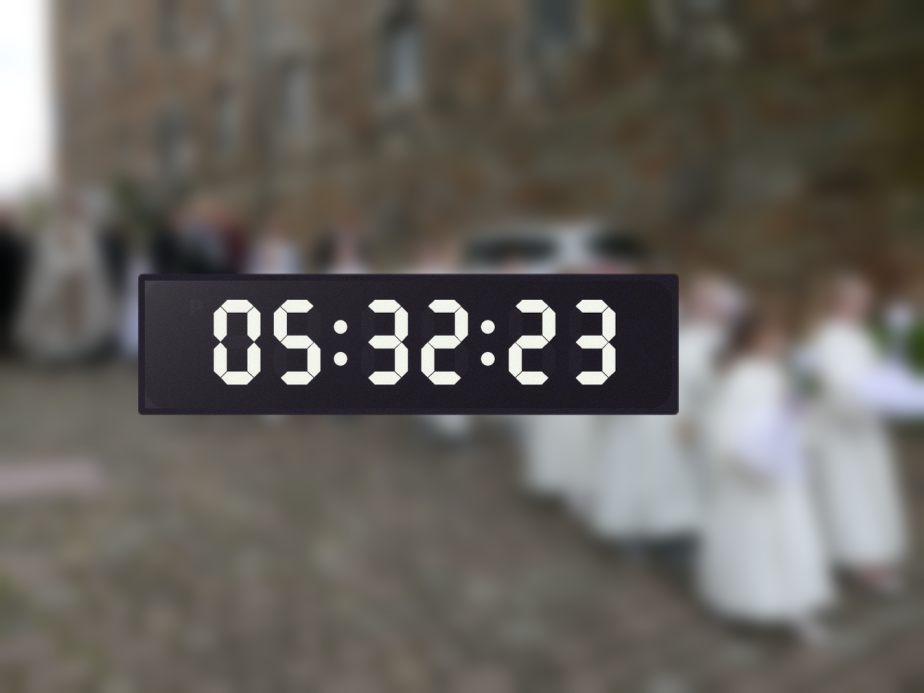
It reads {"hour": 5, "minute": 32, "second": 23}
